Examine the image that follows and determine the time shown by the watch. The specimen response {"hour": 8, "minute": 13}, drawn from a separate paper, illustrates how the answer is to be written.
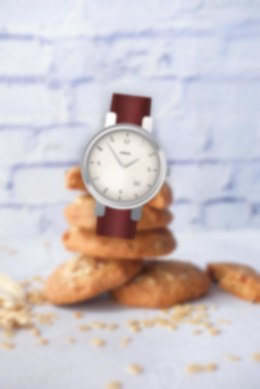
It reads {"hour": 1, "minute": 53}
